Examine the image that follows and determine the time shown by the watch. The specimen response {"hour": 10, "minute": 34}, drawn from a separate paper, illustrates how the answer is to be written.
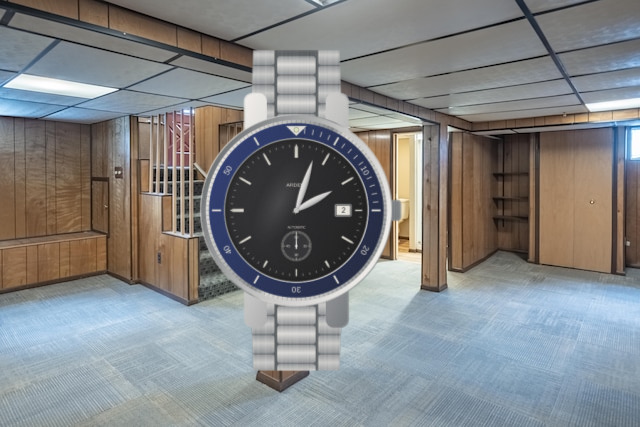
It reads {"hour": 2, "minute": 3}
